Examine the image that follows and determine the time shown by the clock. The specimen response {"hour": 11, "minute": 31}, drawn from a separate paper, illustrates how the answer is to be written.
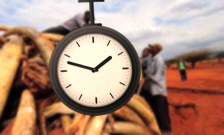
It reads {"hour": 1, "minute": 48}
